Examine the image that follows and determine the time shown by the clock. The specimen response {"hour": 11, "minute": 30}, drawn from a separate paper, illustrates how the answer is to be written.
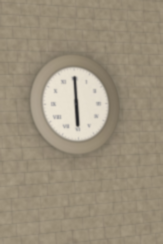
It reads {"hour": 6, "minute": 0}
